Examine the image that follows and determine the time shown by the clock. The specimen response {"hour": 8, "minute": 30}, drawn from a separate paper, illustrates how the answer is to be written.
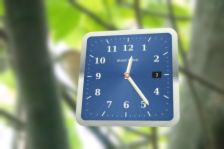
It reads {"hour": 12, "minute": 24}
